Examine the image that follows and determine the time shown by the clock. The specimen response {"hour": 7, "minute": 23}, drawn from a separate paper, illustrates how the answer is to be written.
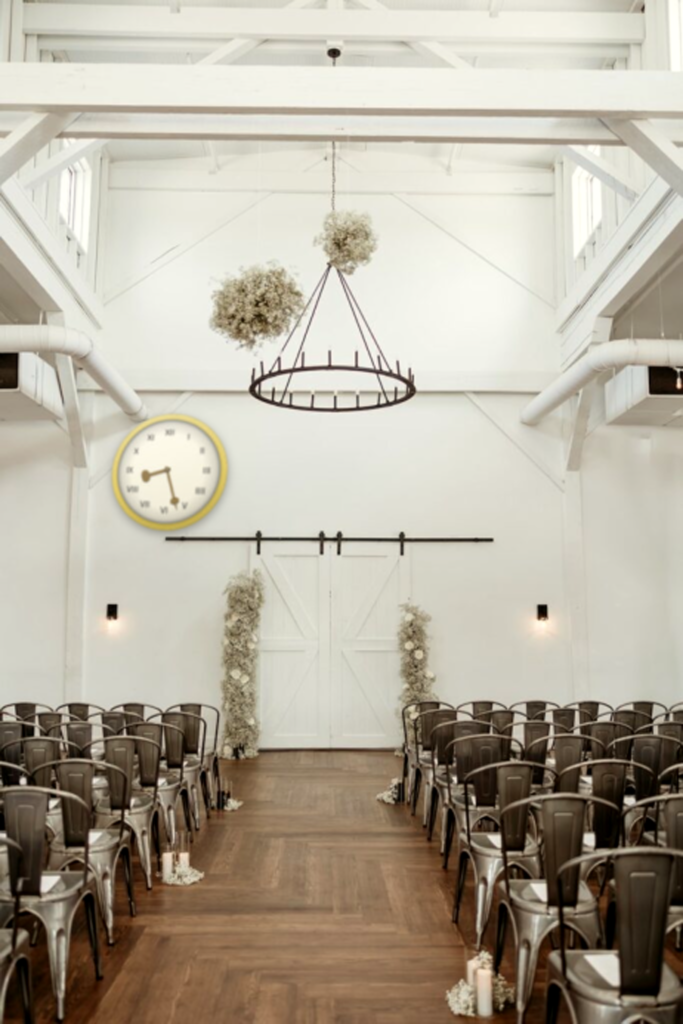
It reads {"hour": 8, "minute": 27}
